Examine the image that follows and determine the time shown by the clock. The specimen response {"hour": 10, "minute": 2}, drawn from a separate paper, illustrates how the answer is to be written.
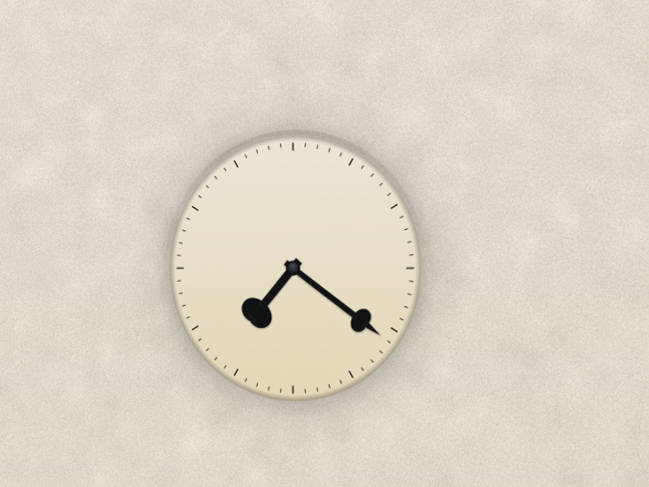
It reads {"hour": 7, "minute": 21}
